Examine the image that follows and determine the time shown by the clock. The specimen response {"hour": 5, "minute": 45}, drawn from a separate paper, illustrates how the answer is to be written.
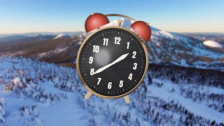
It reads {"hour": 1, "minute": 39}
